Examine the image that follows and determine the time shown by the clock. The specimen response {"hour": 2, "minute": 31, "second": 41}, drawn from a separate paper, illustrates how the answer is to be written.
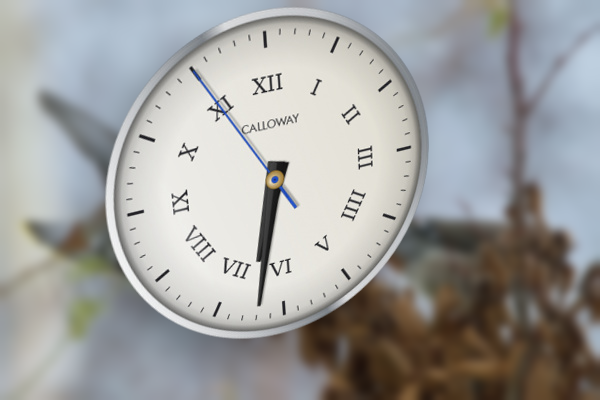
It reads {"hour": 6, "minute": 31, "second": 55}
